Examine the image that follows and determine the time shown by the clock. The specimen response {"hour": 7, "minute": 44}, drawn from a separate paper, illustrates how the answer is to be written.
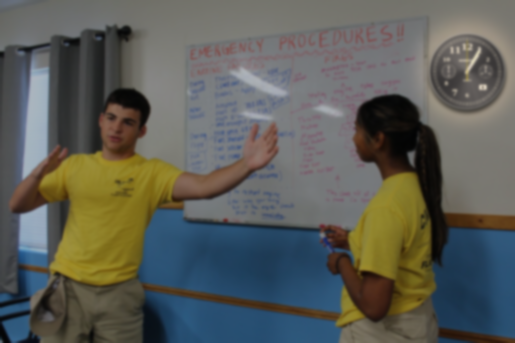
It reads {"hour": 1, "minute": 5}
